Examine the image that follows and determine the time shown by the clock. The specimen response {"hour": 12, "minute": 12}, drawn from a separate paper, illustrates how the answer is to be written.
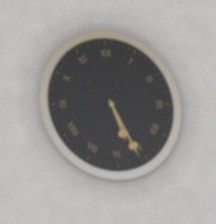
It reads {"hour": 5, "minute": 26}
